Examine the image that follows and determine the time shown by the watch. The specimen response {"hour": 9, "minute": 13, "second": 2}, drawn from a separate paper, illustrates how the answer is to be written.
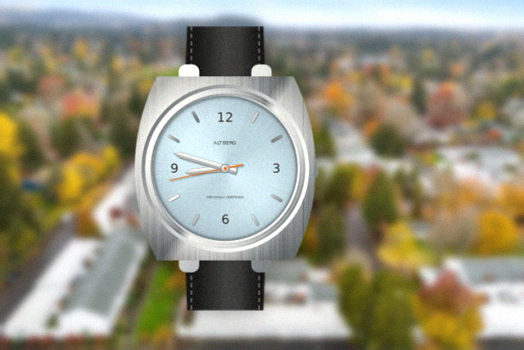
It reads {"hour": 8, "minute": 47, "second": 43}
